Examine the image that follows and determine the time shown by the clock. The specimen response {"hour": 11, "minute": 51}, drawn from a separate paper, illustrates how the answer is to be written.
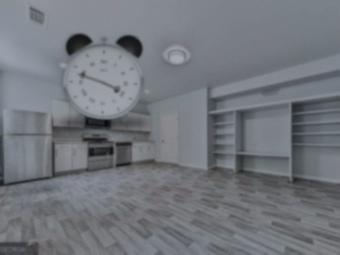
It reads {"hour": 3, "minute": 48}
